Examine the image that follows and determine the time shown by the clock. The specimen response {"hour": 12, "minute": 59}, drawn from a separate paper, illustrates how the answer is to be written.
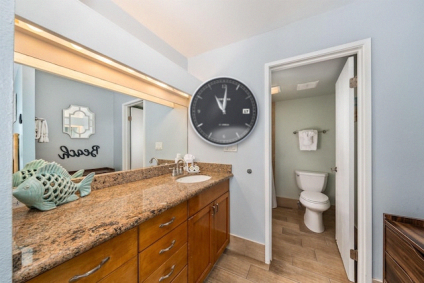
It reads {"hour": 11, "minute": 1}
